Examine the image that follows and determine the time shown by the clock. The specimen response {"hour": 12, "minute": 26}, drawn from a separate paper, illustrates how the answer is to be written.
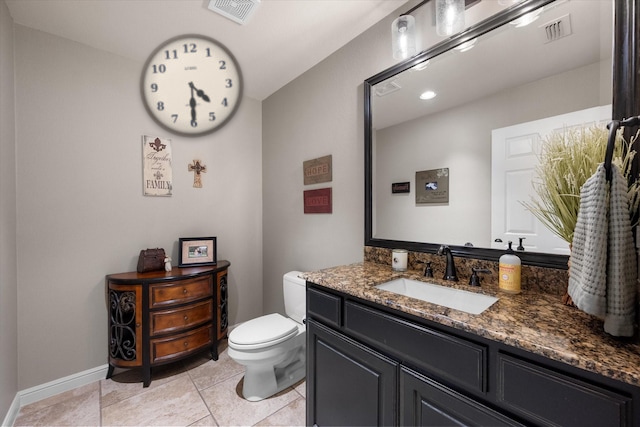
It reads {"hour": 4, "minute": 30}
